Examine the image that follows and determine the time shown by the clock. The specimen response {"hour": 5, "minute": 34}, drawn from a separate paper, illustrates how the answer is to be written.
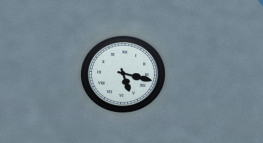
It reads {"hour": 5, "minute": 17}
